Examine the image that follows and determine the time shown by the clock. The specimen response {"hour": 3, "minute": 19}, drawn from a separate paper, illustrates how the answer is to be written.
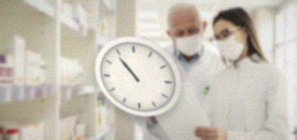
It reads {"hour": 10, "minute": 54}
